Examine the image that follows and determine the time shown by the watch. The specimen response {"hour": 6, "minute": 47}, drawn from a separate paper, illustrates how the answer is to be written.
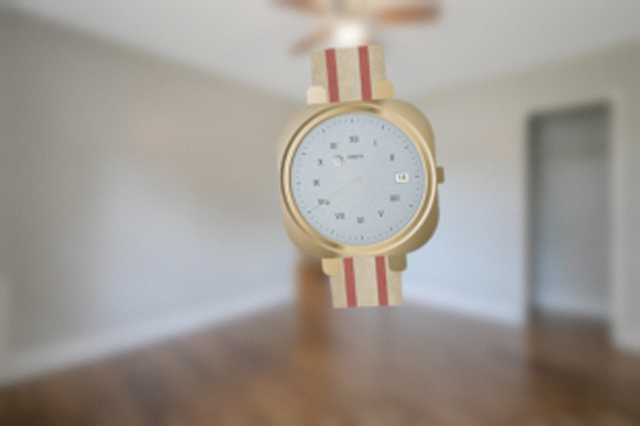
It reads {"hour": 10, "minute": 40}
